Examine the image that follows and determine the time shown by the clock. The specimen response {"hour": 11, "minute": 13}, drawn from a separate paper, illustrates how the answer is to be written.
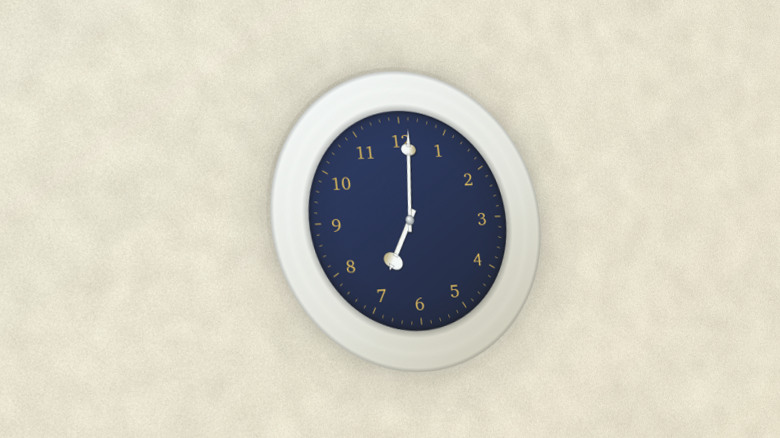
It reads {"hour": 7, "minute": 1}
